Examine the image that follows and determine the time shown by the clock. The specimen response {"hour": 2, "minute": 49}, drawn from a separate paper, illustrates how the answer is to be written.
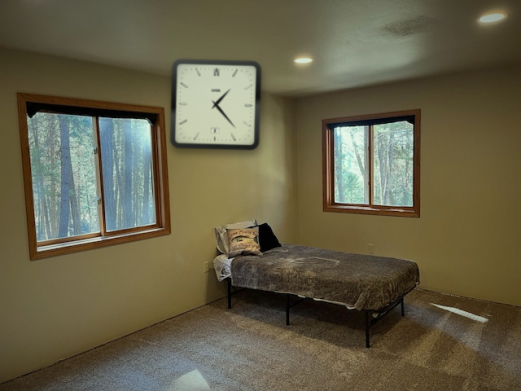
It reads {"hour": 1, "minute": 23}
